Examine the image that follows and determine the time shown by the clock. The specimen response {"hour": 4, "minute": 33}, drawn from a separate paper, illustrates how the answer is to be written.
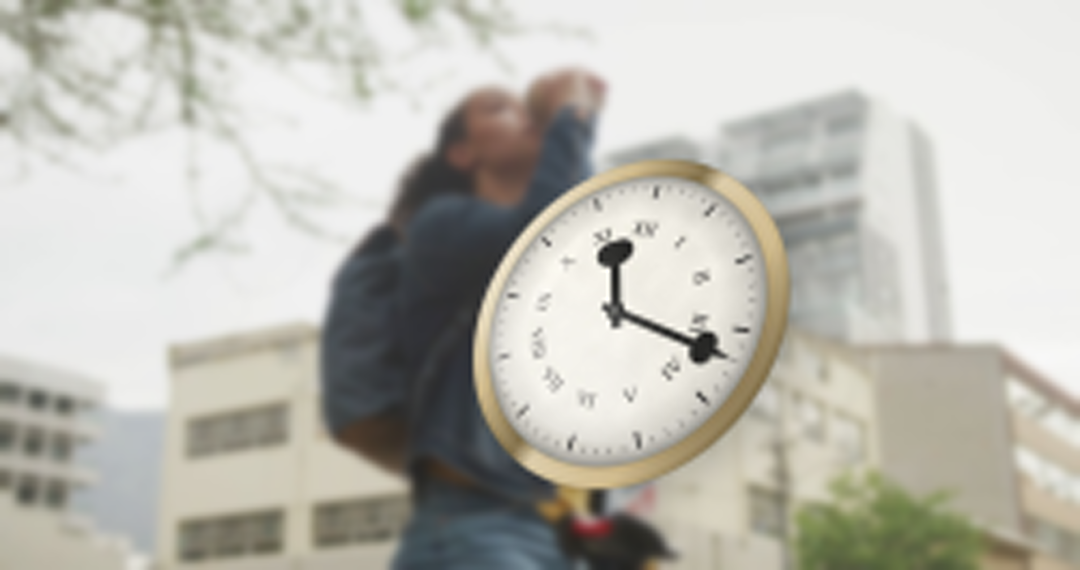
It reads {"hour": 11, "minute": 17}
